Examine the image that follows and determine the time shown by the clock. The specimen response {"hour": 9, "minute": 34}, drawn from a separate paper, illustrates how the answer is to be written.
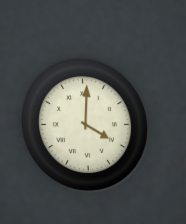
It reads {"hour": 4, "minute": 1}
